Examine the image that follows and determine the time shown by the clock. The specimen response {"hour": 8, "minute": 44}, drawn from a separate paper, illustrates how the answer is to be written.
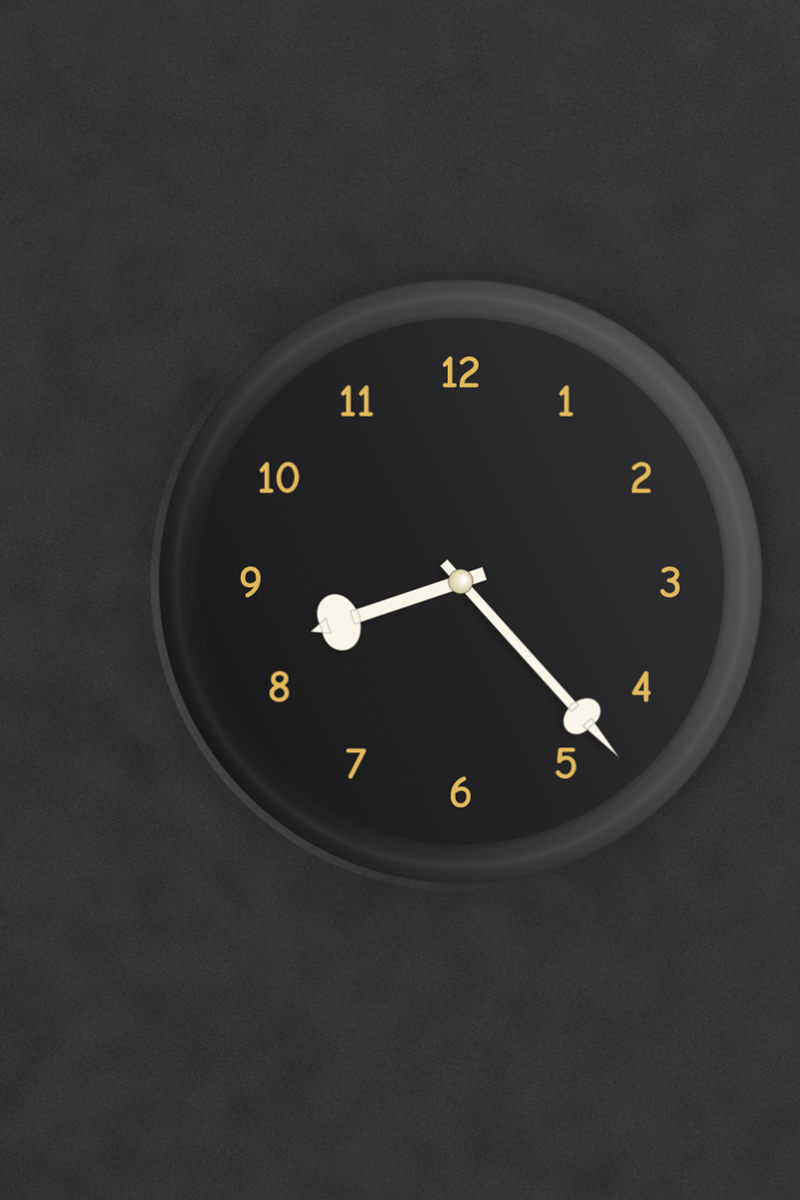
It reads {"hour": 8, "minute": 23}
